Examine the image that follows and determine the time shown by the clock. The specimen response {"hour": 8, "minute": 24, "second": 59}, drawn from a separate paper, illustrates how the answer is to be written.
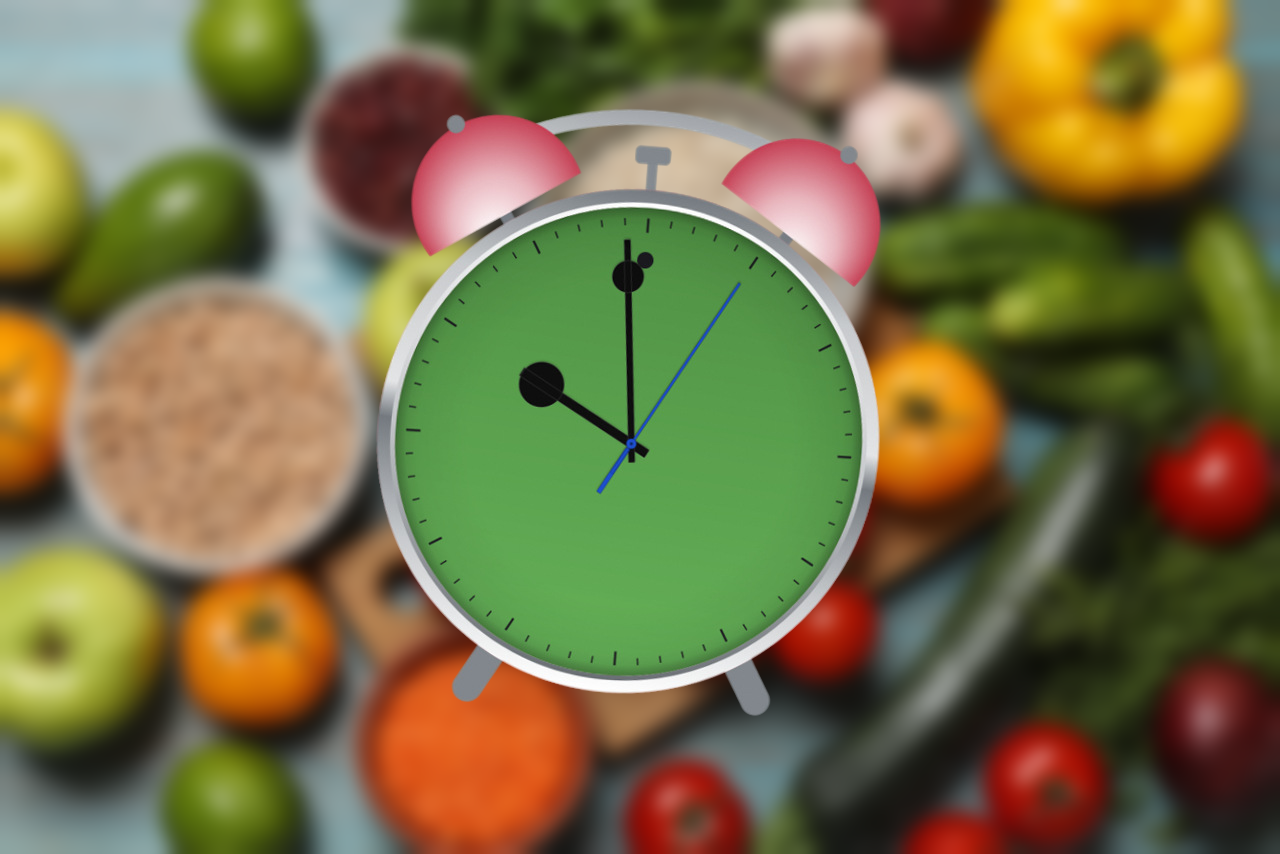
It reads {"hour": 9, "minute": 59, "second": 5}
